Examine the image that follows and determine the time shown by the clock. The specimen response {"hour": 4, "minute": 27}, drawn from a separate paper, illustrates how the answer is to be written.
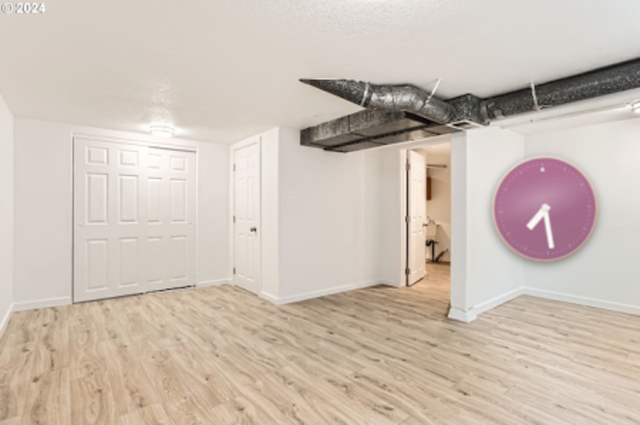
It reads {"hour": 7, "minute": 29}
